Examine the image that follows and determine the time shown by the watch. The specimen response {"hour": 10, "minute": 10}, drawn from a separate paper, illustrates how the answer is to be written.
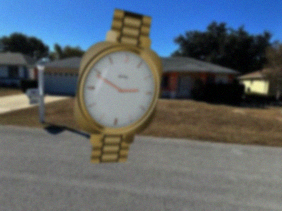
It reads {"hour": 2, "minute": 49}
